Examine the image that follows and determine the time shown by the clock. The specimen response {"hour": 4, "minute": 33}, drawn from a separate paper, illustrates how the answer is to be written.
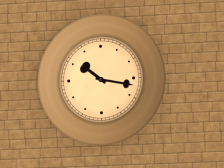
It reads {"hour": 10, "minute": 17}
